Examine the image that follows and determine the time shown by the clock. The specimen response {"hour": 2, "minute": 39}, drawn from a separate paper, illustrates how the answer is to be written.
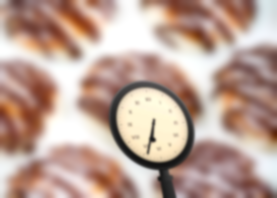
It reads {"hour": 6, "minute": 34}
